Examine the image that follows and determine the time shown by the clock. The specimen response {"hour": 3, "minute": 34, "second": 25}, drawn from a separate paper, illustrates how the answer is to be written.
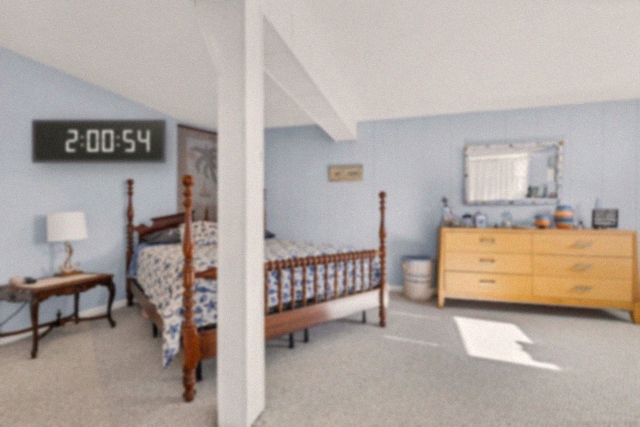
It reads {"hour": 2, "minute": 0, "second": 54}
